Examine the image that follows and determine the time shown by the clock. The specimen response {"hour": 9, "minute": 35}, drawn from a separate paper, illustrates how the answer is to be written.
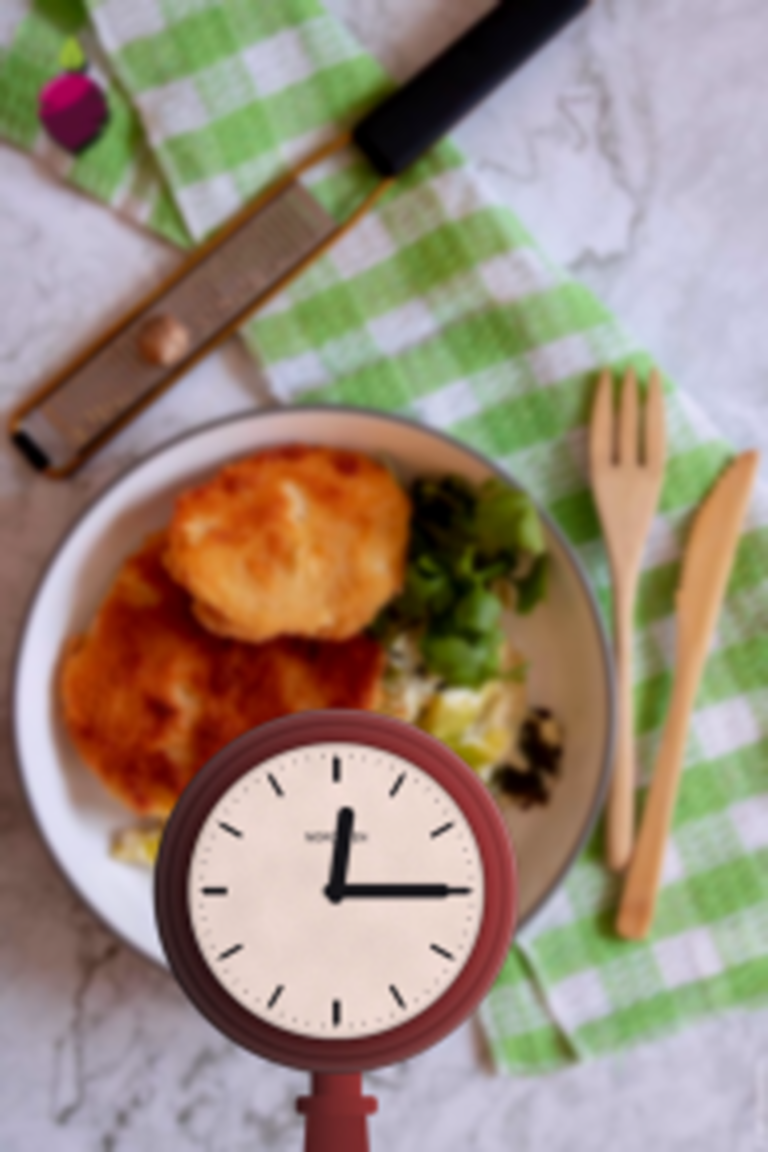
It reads {"hour": 12, "minute": 15}
